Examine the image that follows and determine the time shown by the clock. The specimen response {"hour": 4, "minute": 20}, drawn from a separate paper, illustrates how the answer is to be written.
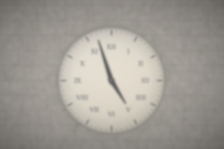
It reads {"hour": 4, "minute": 57}
